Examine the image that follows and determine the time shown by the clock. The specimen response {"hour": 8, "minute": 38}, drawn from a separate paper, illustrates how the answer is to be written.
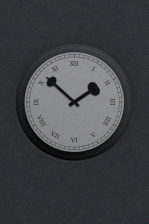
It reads {"hour": 1, "minute": 52}
